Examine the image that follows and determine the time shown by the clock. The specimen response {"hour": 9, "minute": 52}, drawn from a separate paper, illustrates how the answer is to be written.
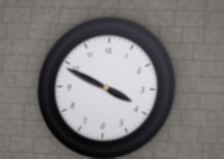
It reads {"hour": 3, "minute": 49}
